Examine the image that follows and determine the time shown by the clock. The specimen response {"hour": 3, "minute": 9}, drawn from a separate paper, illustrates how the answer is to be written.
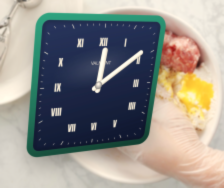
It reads {"hour": 12, "minute": 9}
